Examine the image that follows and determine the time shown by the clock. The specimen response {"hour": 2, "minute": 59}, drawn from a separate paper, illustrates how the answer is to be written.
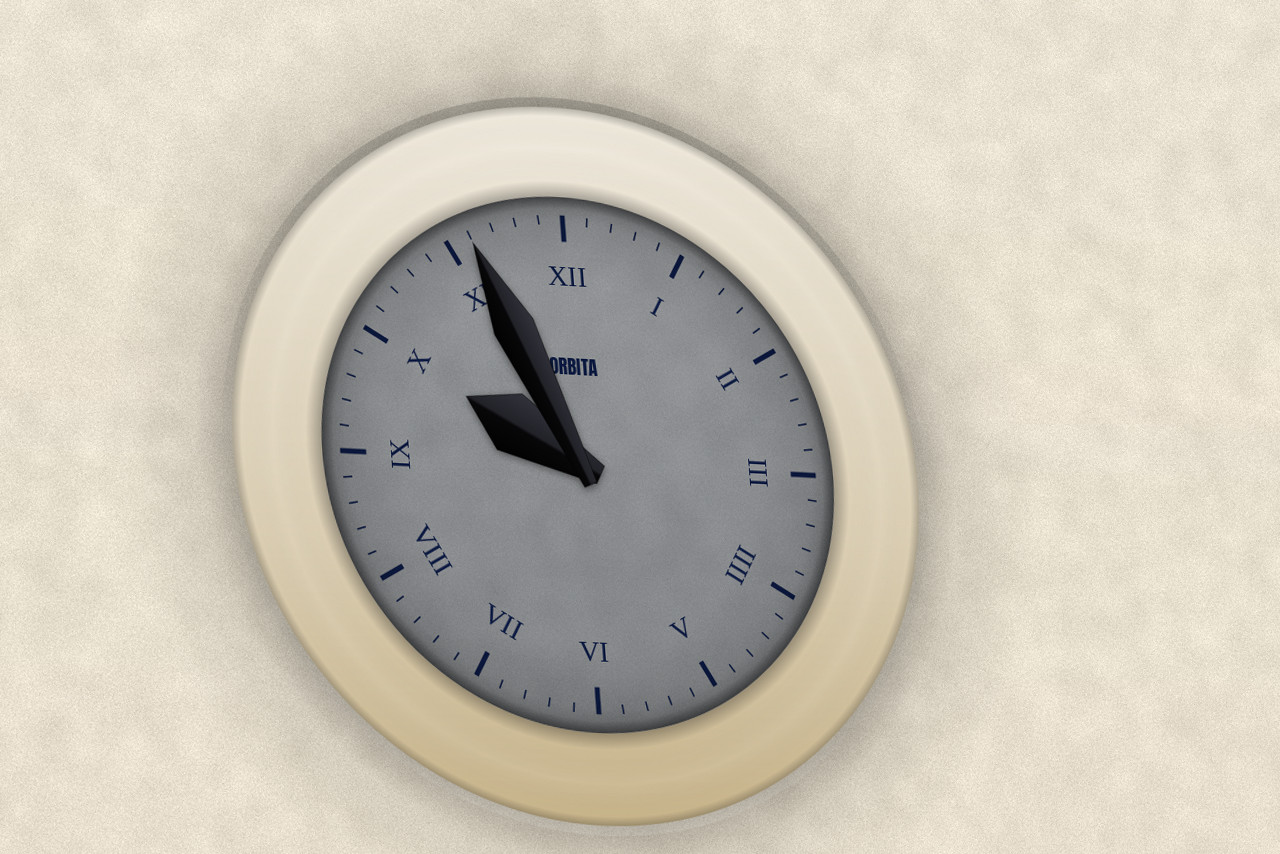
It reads {"hour": 9, "minute": 56}
